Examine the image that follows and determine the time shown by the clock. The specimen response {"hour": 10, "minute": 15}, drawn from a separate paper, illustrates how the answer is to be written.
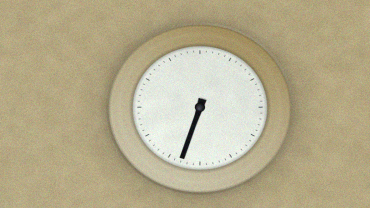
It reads {"hour": 6, "minute": 33}
